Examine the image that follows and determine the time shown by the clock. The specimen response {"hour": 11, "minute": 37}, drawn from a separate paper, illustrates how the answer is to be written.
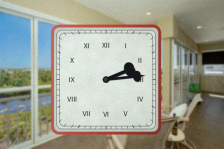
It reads {"hour": 2, "minute": 14}
